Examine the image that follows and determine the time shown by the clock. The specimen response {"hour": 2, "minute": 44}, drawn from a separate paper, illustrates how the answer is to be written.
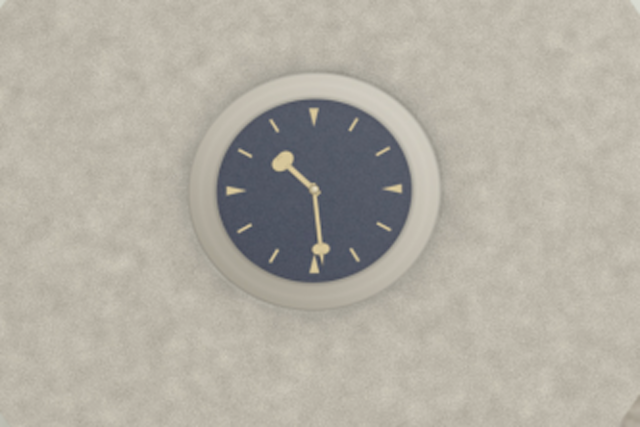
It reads {"hour": 10, "minute": 29}
